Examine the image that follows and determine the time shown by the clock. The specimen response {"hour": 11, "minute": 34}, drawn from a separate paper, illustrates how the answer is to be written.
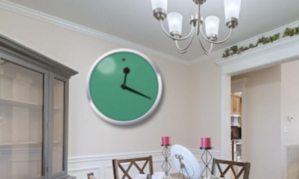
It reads {"hour": 12, "minute": 19}
